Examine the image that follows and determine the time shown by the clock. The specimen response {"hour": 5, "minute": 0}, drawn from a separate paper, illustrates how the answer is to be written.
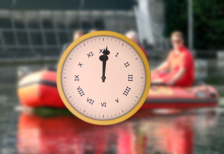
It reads {"hour": 12, "minute": 1}
